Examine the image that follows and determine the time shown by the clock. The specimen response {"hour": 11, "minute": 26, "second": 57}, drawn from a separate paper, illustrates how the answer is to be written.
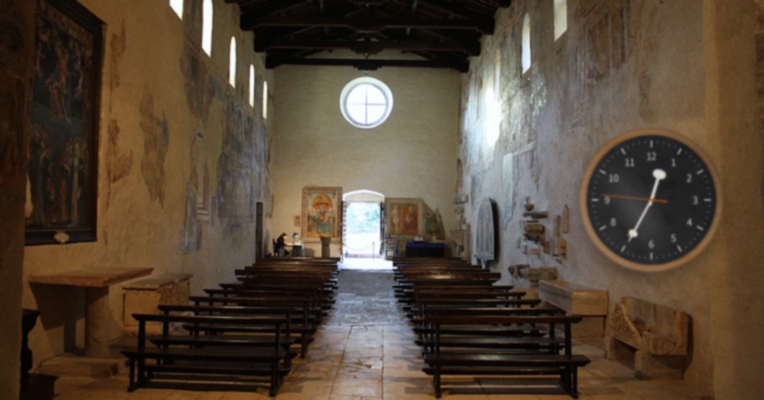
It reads {"hour": 12, "minute": 34, "second": 46}
